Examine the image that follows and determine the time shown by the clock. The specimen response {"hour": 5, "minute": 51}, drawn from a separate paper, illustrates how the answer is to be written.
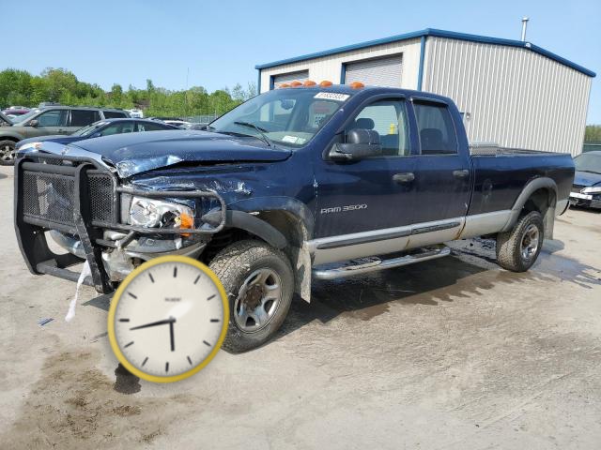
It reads {"hour": 5, "minute": 43}
